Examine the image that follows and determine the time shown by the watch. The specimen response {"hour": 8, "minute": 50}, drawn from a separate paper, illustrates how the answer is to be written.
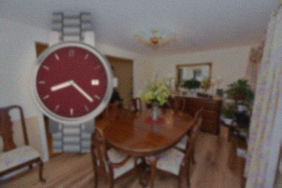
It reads {"hour": 8, "minute": 22}
